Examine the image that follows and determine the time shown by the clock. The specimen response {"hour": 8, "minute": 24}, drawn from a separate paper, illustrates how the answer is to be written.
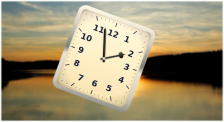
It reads {"hour": 1, "minute": 57}
